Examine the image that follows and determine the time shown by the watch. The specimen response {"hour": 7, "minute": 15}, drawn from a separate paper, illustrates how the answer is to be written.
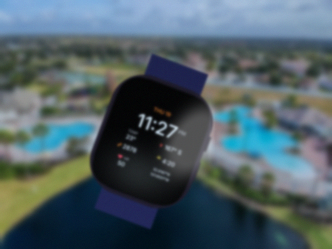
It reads {"hour": 11, "minute": 27}
